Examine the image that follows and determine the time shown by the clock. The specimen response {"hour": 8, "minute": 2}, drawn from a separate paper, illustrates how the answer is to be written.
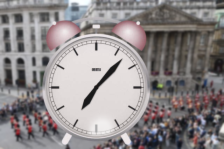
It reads {"hour": 7, "minute": 7}
